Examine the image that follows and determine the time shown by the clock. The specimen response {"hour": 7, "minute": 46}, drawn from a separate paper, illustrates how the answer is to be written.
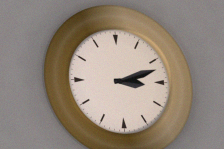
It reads {"hour": 3, "minute": 12}
